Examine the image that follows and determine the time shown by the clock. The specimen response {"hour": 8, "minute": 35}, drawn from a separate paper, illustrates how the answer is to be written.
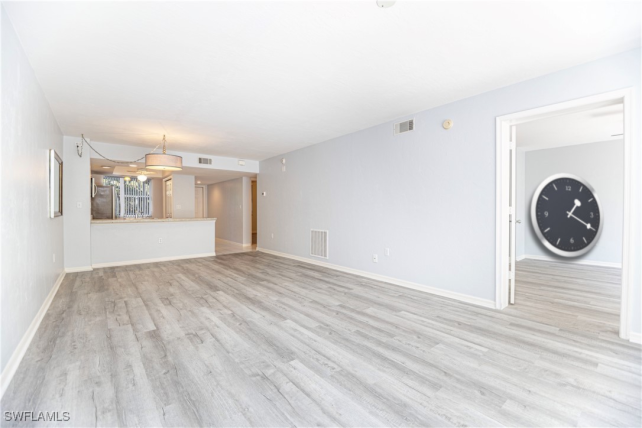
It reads {"hour": 1, "minute": 20}
